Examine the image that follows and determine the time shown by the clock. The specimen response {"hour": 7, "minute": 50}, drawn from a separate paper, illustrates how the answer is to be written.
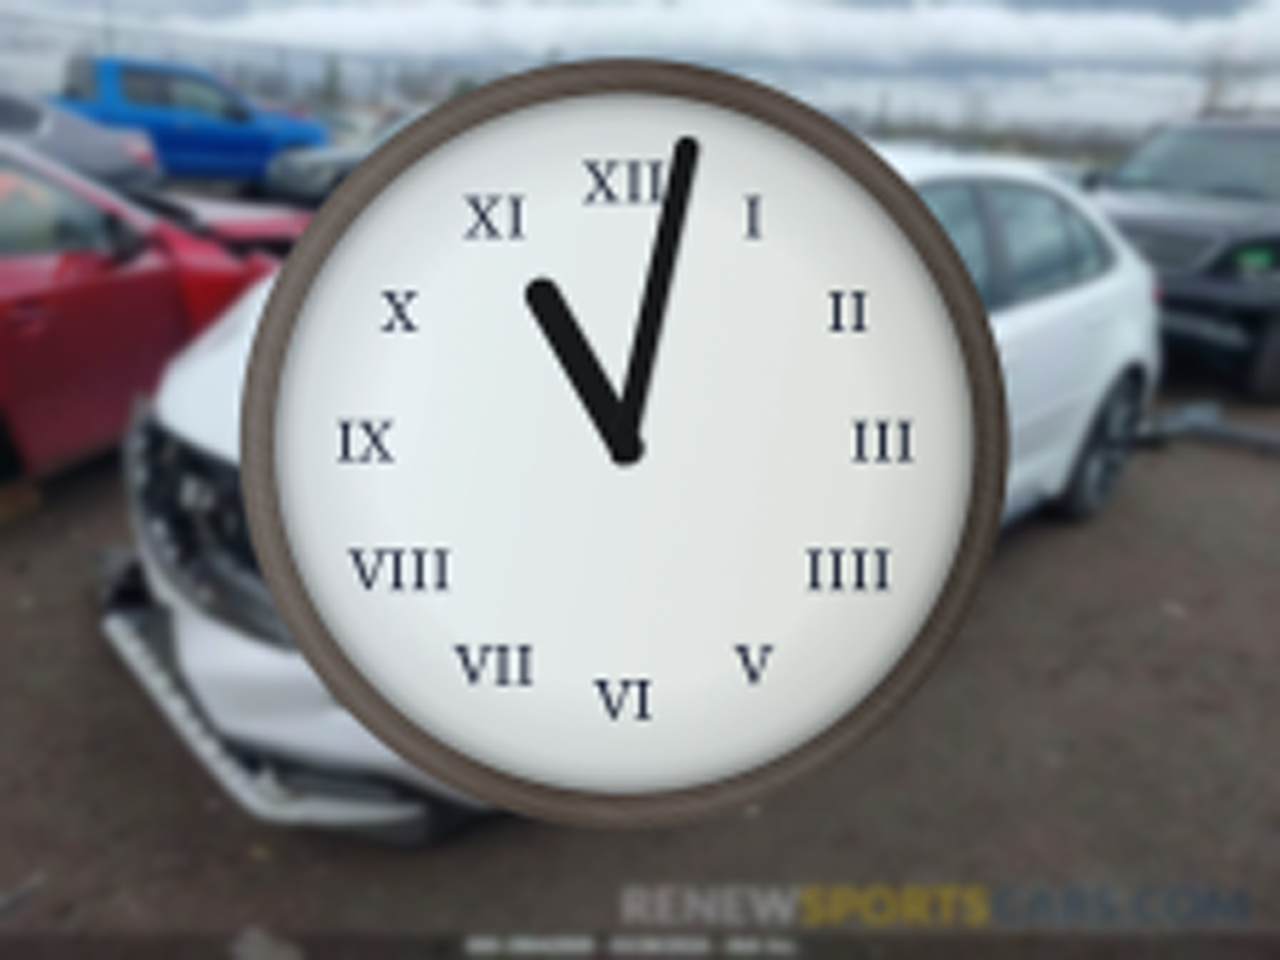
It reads {"hour": 11, "minute": 2}
